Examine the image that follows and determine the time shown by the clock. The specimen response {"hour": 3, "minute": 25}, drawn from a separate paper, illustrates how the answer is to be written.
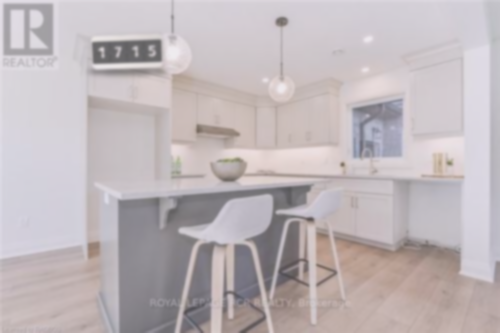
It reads {"hour": 17, "minute": 15}
